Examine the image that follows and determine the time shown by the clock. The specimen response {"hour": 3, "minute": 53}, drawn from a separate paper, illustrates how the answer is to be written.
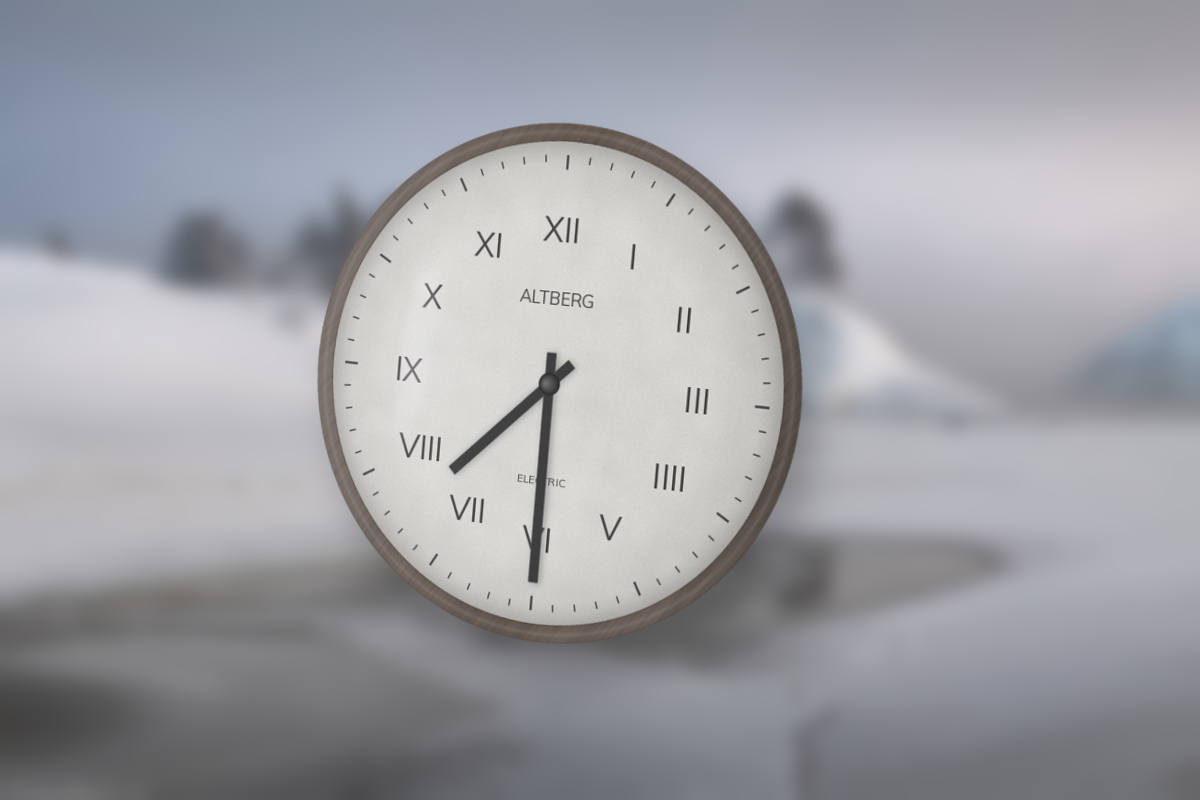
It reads {"hour": 7, "minute": 30}
